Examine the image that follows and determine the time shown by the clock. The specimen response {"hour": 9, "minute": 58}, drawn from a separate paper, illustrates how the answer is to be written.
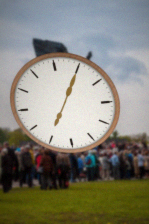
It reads {"hour": 7, "minute": 5}
